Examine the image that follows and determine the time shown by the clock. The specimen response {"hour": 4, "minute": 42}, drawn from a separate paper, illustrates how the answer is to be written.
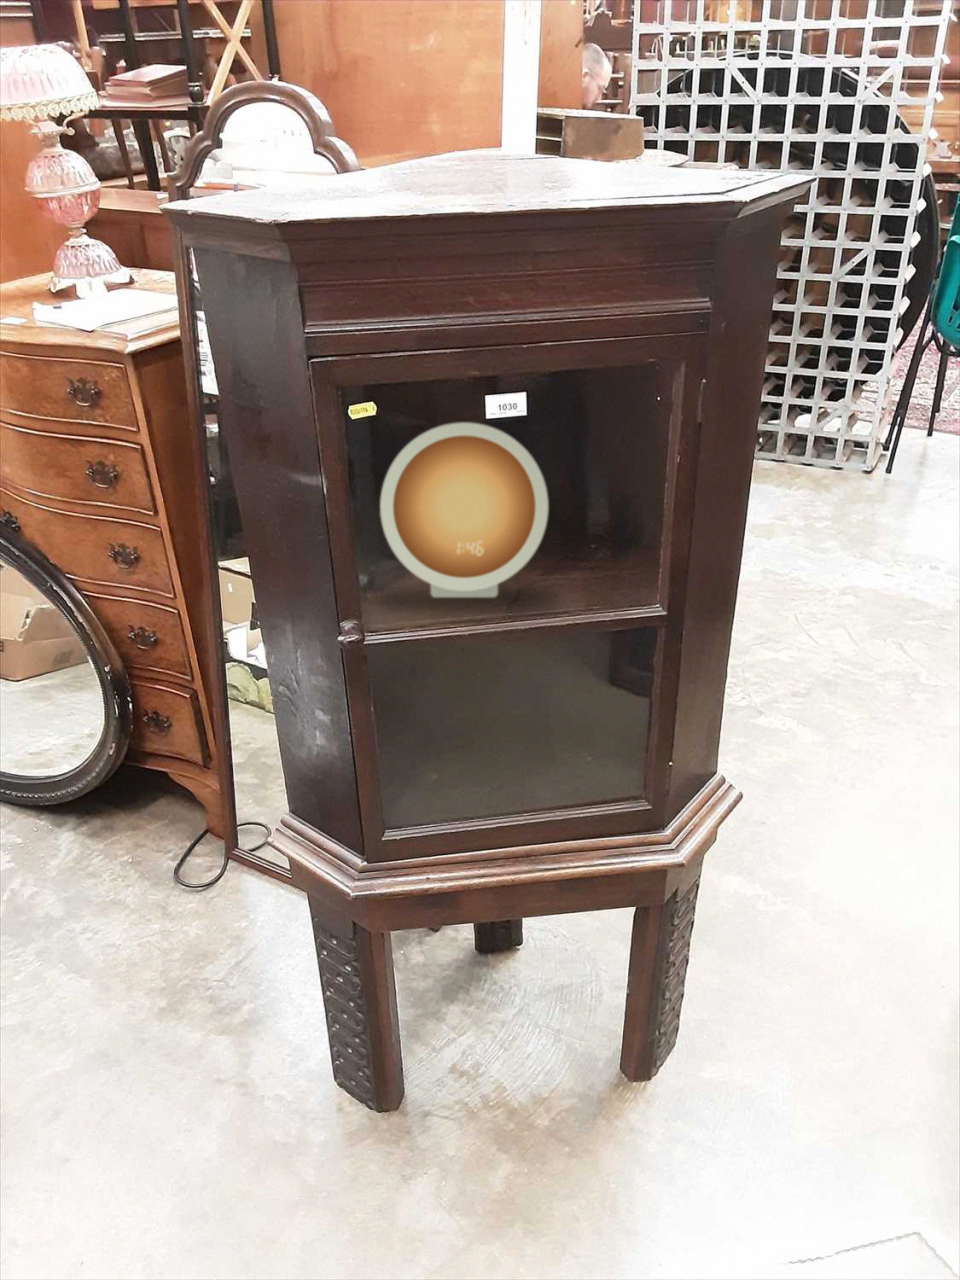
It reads {"hour": 1, "minute": 46}
